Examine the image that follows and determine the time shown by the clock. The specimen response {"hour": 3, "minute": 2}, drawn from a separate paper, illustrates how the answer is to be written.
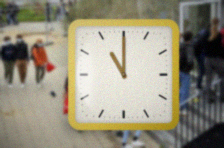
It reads {"hour": 11, "minute": 0}
